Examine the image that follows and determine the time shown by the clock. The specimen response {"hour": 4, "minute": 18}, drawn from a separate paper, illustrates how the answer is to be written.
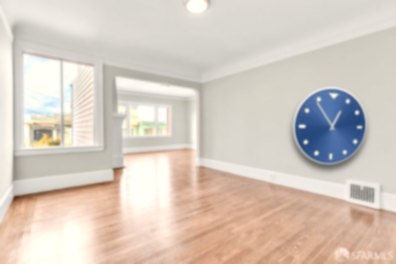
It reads {"hour": 12, "minute": 54}
